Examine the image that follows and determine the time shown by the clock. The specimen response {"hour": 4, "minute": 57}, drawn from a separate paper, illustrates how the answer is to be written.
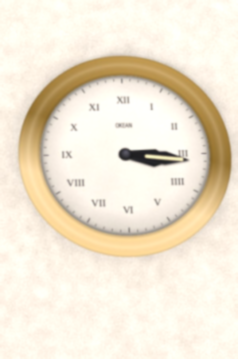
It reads {"hour": 3, "minute": 16}
